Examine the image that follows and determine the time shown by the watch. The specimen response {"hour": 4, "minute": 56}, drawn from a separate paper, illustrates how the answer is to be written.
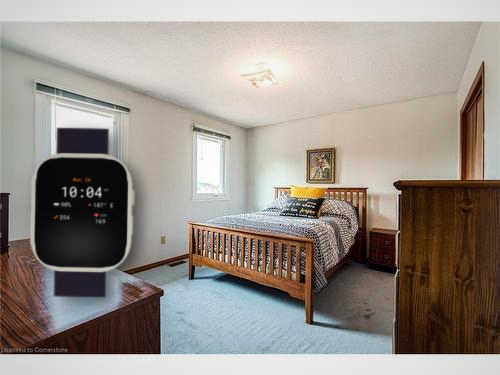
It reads {"hour": 10, "minute": 4}
